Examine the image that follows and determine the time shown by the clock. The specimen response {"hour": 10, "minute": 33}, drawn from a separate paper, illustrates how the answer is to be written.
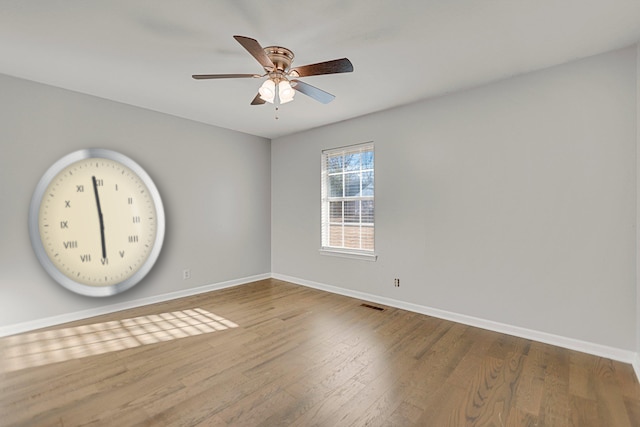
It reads {"hour": 5, "minute": 59}
